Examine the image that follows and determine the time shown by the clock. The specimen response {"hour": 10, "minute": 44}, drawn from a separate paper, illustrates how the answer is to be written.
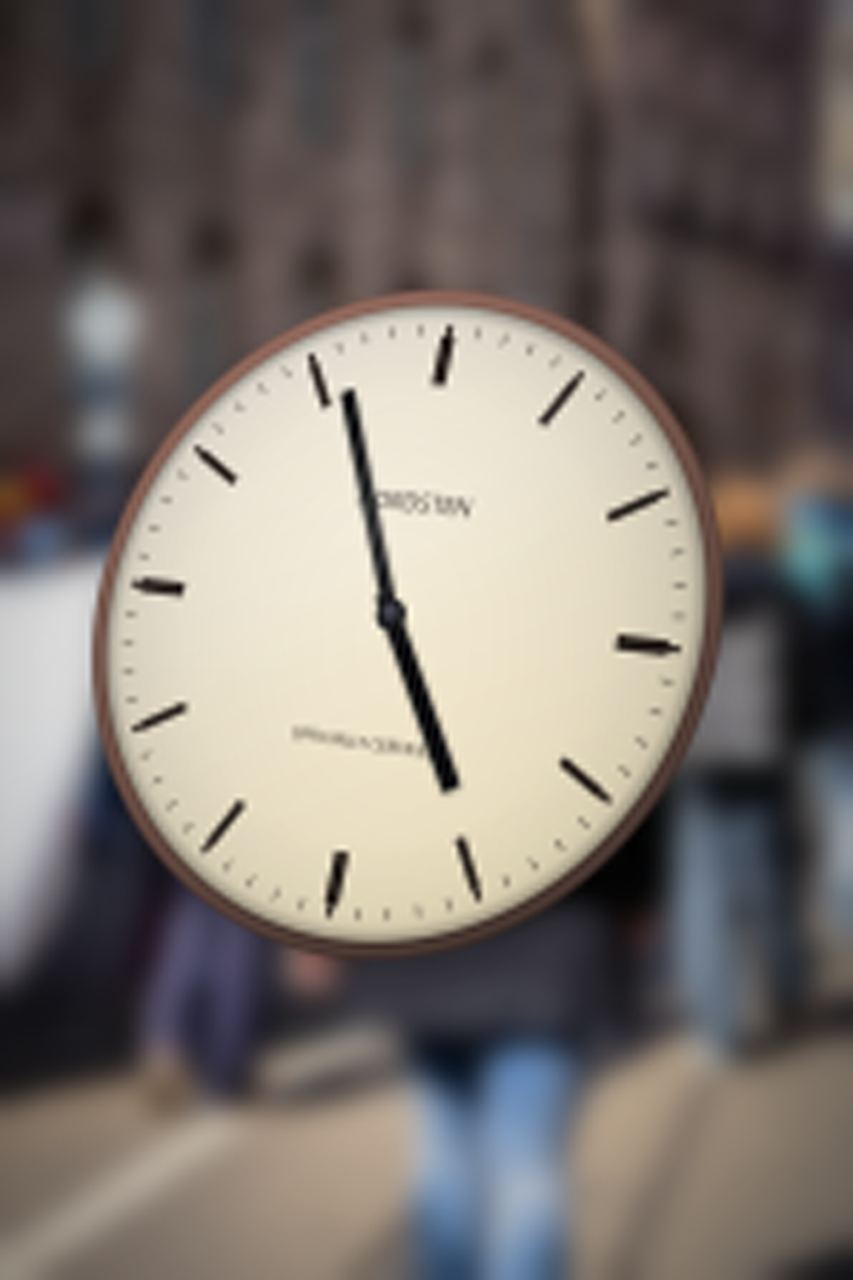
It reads {"hour": 4, "minute": 56}
